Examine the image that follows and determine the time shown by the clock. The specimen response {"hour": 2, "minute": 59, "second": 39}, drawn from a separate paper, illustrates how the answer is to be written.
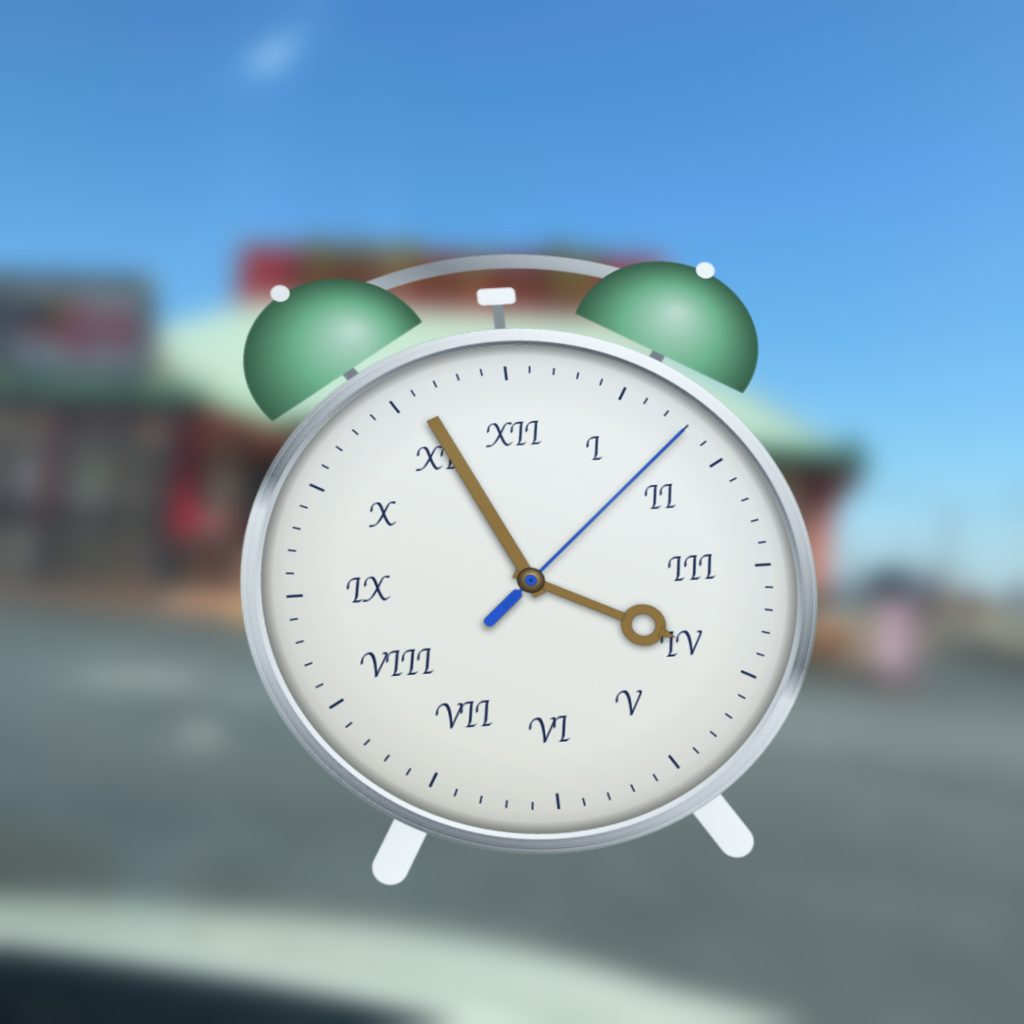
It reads {"hour": 3, "minute": 56, "second": 8}
